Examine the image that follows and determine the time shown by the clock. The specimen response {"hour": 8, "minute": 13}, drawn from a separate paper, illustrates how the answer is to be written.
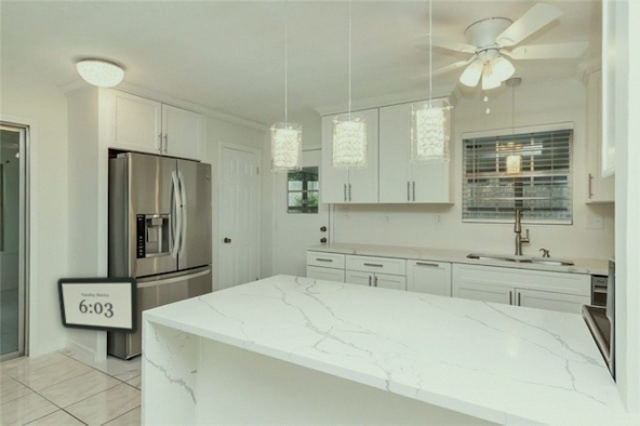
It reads {"hour": 6, "minute": 3}
